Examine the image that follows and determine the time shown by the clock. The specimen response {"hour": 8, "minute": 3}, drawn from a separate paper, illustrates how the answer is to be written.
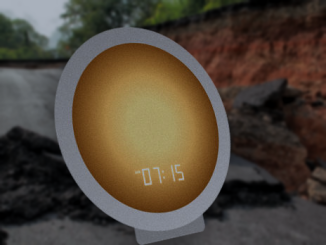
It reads {"hour": 7, "minute": 15}
